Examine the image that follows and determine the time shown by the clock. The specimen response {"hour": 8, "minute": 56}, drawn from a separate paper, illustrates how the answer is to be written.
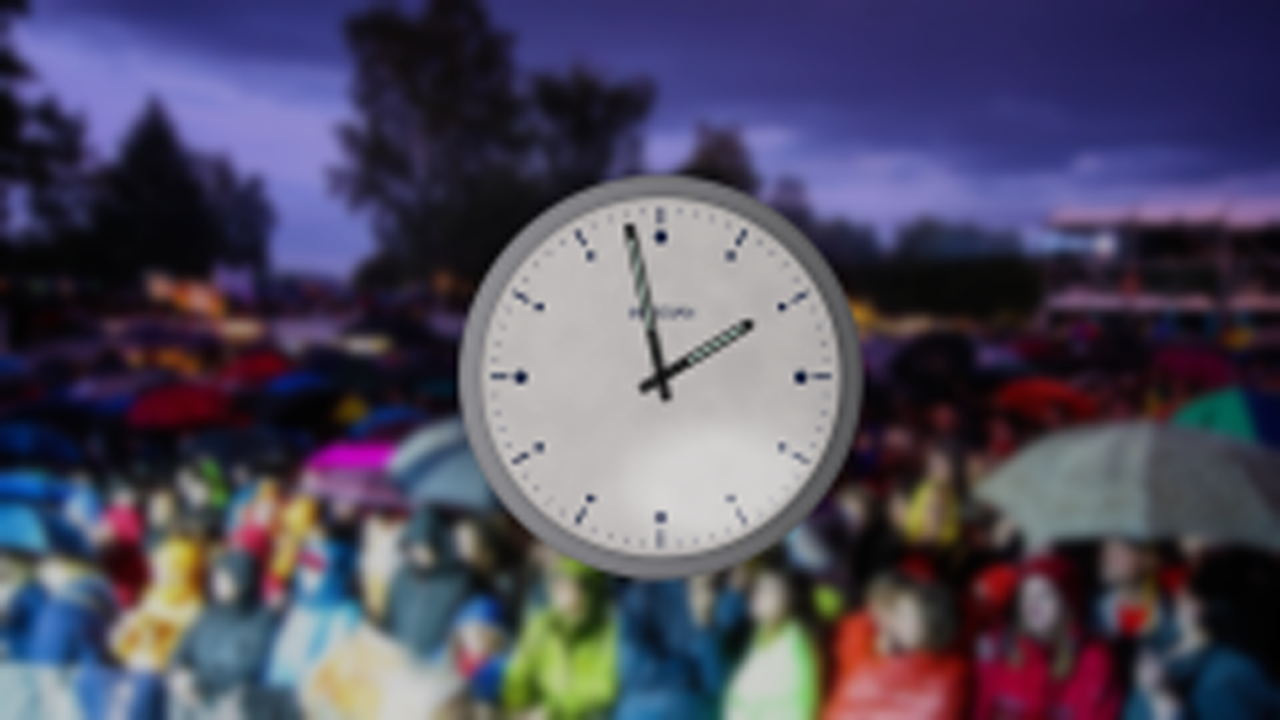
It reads {"hour": 1, "minute": 58}
